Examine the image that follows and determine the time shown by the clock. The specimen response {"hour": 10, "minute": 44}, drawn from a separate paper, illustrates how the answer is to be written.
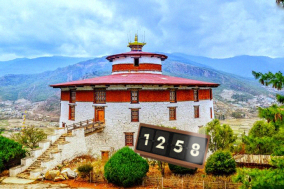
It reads {"hour": 12, "minute": 58}
